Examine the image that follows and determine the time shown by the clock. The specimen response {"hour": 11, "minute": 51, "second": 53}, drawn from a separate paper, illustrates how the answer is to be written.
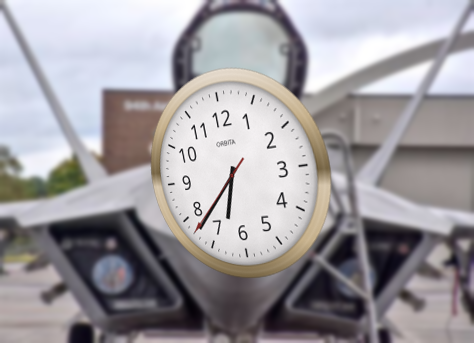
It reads {"hour": 6, "minute": 37, "second": 38}
